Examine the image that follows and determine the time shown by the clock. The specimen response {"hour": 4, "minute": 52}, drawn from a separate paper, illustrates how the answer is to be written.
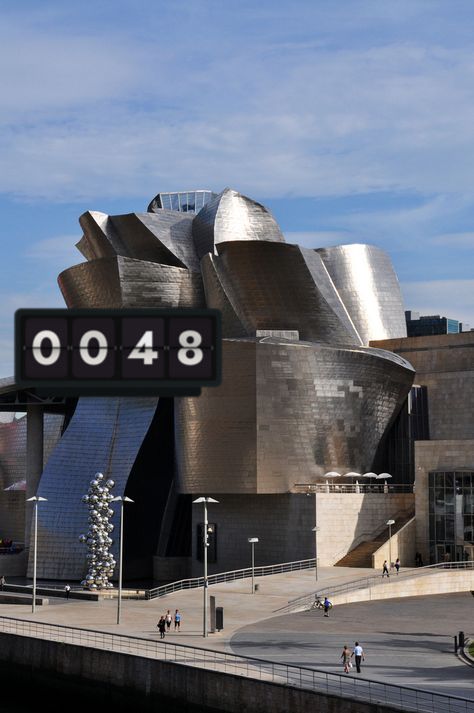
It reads {"hour": 0, "minute": 48}
